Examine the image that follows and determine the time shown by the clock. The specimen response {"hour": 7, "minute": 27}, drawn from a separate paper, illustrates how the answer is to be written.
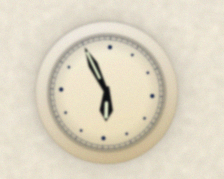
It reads {"hour": 5, "minute": 55}
